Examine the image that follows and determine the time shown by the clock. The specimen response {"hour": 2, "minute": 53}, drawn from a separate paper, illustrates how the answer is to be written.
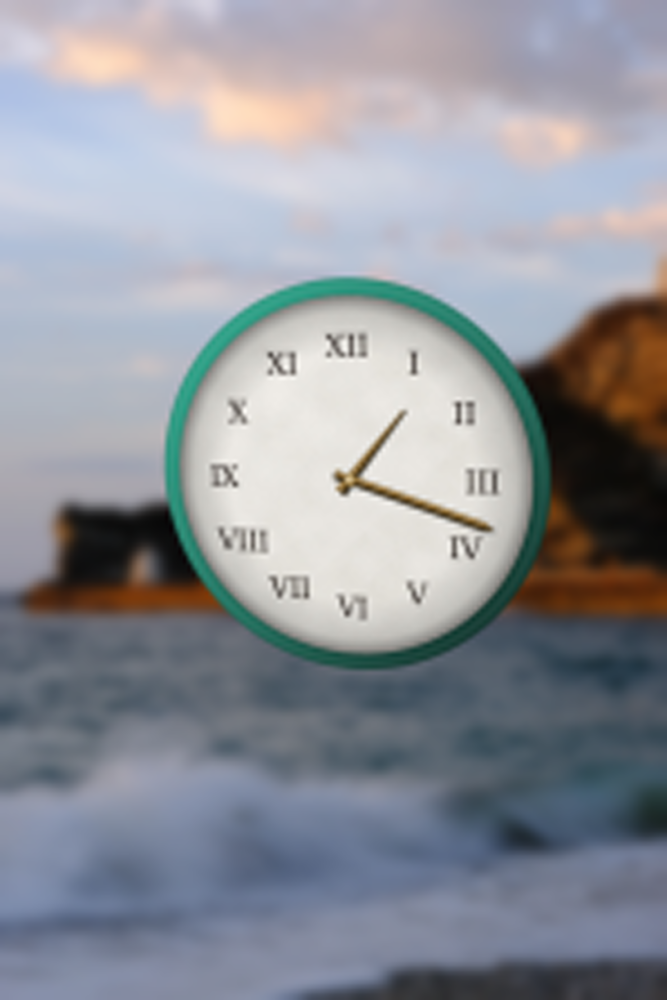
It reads {"hour": 1, "minute": 18}
